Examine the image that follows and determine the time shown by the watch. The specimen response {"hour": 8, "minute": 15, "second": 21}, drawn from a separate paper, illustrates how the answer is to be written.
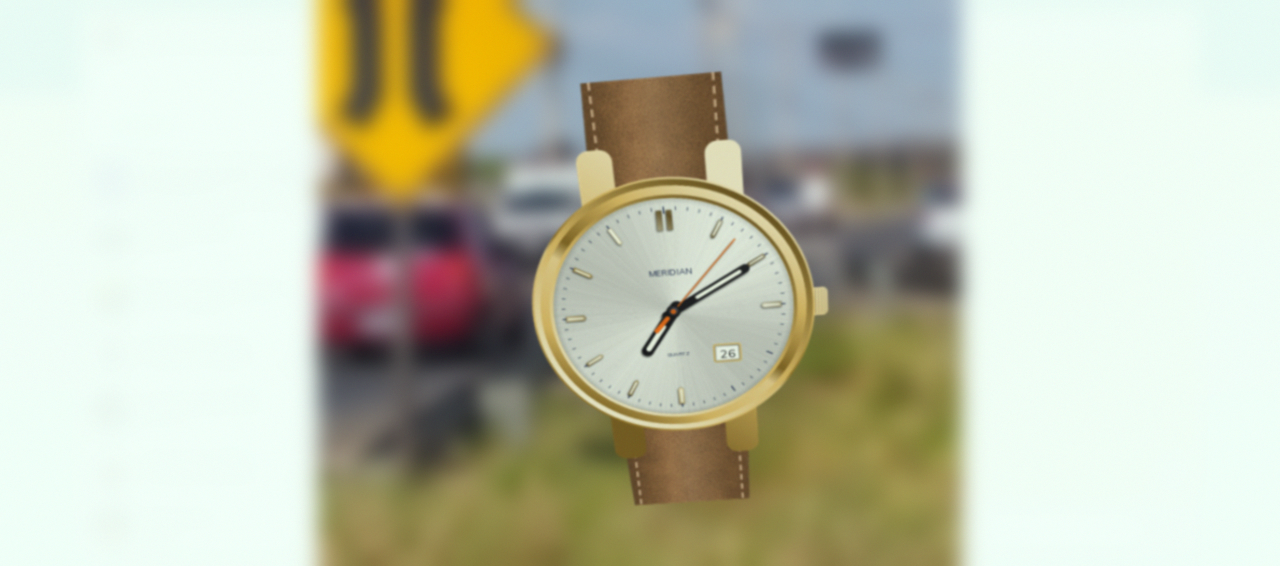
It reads {"hour": 7, "minute": 10, "second": 7}
